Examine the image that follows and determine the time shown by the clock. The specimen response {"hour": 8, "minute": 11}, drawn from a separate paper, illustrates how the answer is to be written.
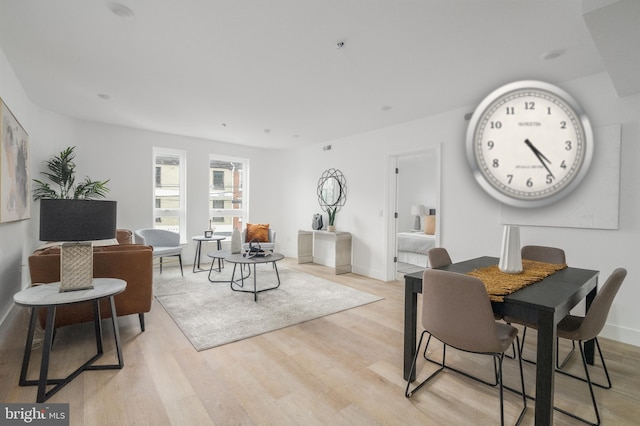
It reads {"hour": 4, "minute": 24}
